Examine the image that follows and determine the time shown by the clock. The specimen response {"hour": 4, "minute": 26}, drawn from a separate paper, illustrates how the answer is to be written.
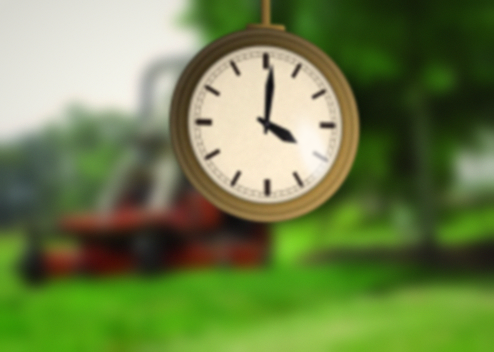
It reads {"hour": 4, "minute": 1}
